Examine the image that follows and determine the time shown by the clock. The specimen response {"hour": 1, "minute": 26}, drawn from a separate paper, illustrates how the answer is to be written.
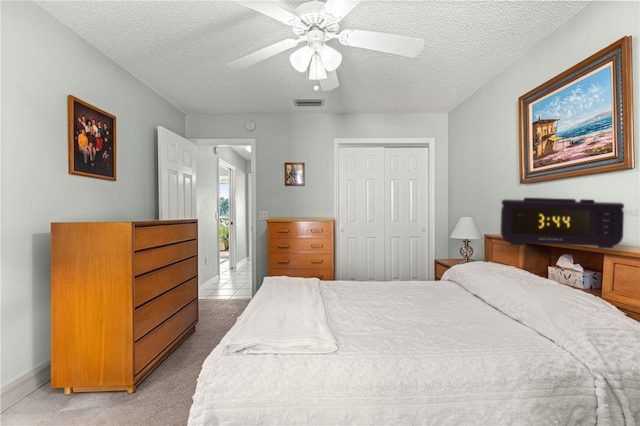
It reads {"hour": 3, "minute": 44}
